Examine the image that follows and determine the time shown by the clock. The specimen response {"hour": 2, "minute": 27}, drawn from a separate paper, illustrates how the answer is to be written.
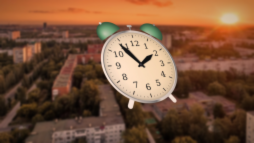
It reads {"hour": 1, "minute": 54}
